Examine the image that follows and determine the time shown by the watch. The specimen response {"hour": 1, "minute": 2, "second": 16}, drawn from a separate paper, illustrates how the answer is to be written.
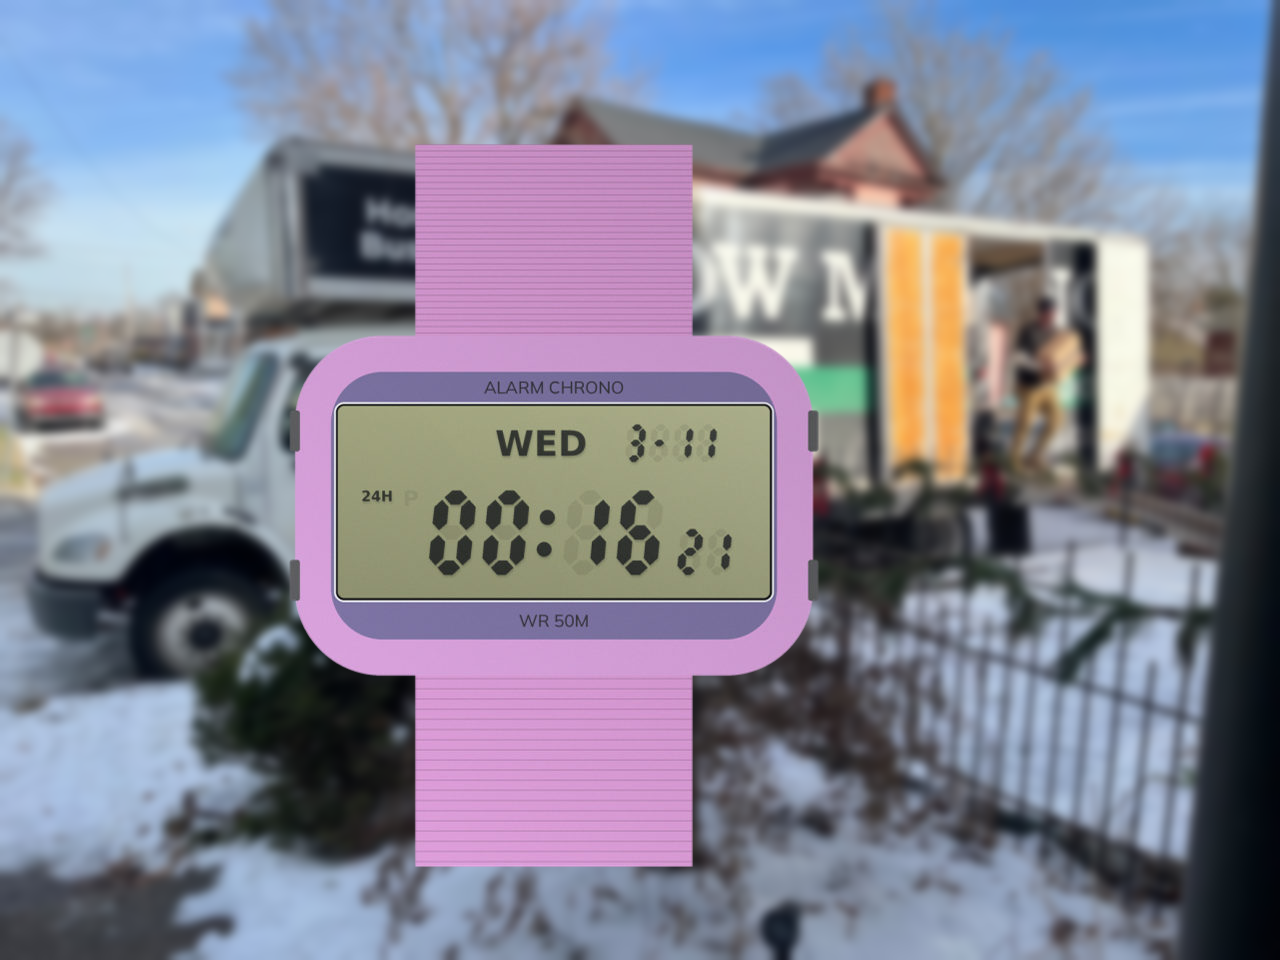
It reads {"hour": 0, "minute": 16, "second": 21}
